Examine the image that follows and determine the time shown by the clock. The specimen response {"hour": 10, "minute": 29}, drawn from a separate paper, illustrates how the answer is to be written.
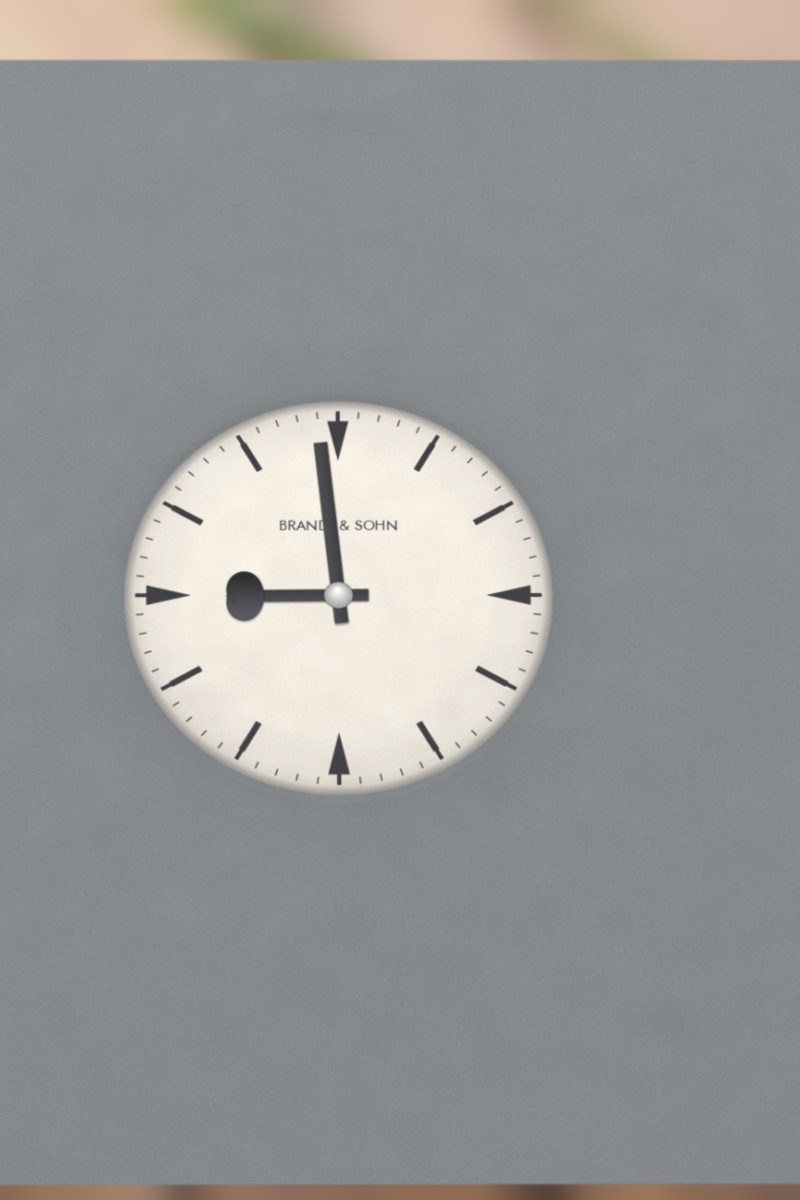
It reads {"hour": 8, "minute": 59}
